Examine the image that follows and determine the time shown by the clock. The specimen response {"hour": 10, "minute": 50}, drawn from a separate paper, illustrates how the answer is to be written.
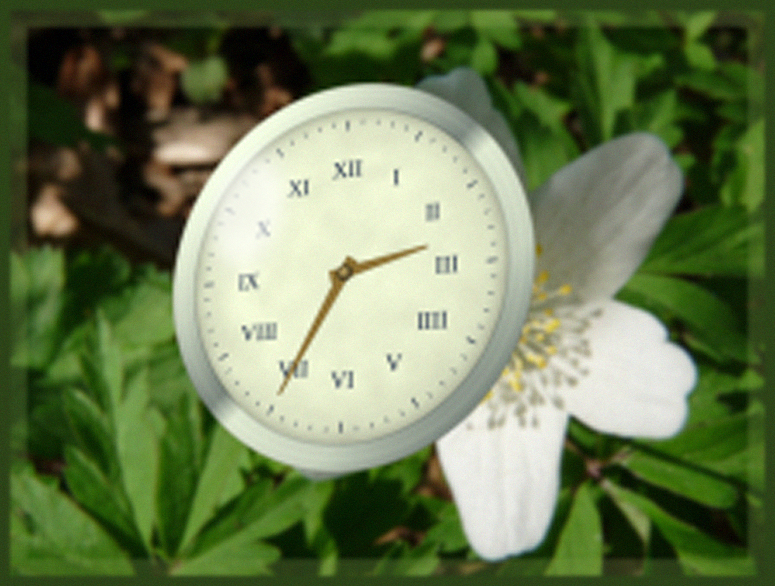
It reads {"hour": 2, "minute": 35}
